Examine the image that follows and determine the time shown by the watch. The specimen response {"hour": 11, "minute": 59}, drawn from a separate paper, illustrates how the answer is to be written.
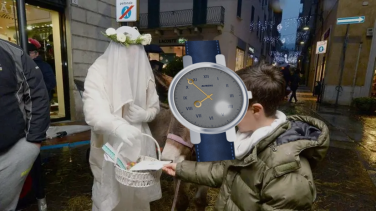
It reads {"hour": 7, "minute": 53}
